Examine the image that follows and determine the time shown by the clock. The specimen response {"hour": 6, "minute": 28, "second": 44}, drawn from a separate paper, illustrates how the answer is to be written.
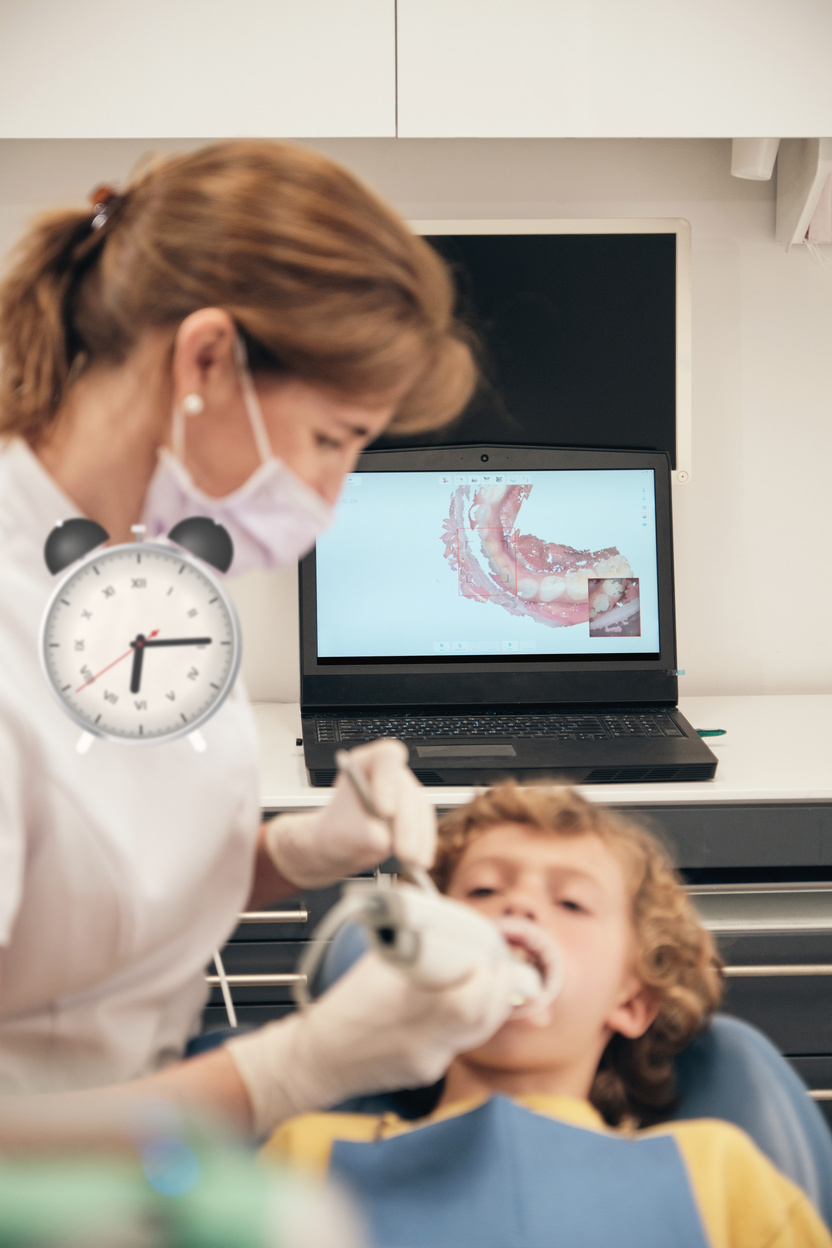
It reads {"hour": 6, "minute": 14, "second": 39}
